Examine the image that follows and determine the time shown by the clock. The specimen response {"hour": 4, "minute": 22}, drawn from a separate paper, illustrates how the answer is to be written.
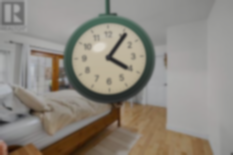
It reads {"hour": 4, "minute": 6}
